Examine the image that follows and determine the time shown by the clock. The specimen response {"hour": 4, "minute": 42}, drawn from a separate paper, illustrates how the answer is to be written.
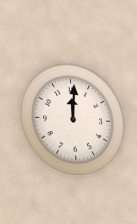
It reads {"hour": 12, "minute": 1}
